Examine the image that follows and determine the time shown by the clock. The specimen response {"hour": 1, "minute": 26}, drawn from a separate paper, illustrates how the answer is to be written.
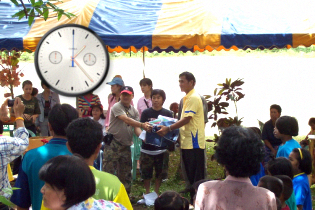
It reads {"hour": 1, "minute": 23}
